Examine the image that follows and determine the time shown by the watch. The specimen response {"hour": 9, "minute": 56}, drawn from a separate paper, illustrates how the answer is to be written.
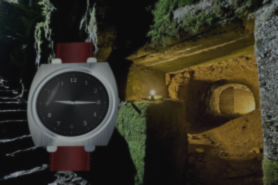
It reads {"hour": 9, "minute": 15}
